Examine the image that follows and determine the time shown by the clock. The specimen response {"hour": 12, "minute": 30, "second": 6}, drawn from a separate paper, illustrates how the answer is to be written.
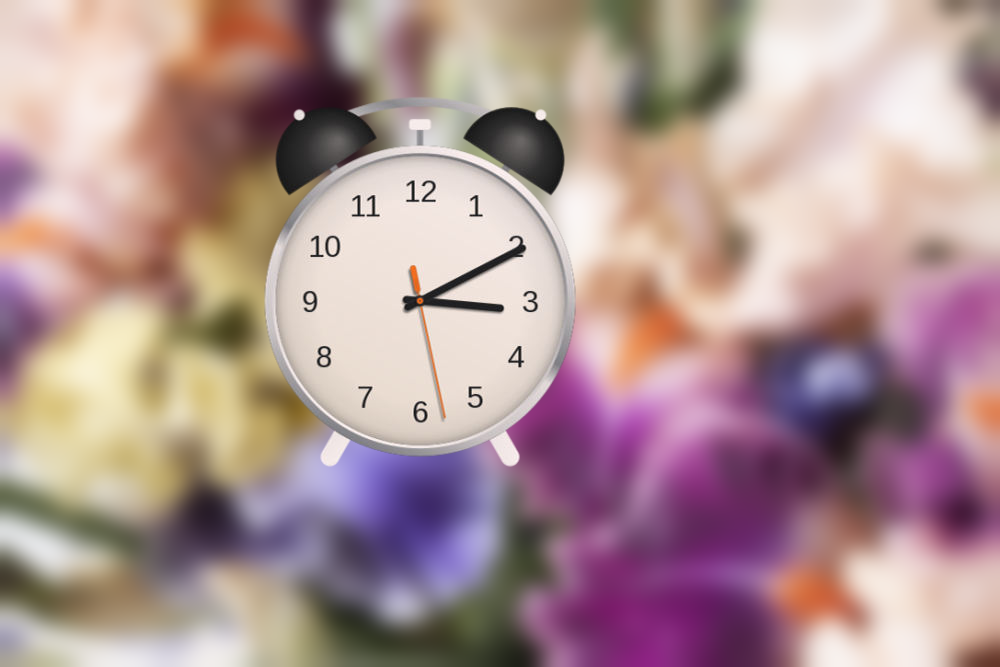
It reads {"hour": 3, "minute": 10, "second": 28}
